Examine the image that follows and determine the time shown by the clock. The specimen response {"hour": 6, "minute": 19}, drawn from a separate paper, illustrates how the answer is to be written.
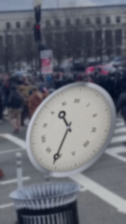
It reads {"hour": 10, "minute": 31}
